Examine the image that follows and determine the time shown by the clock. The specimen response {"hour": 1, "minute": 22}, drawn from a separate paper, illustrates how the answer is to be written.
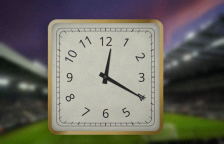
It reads {"hour": 12, "minute": 20}
